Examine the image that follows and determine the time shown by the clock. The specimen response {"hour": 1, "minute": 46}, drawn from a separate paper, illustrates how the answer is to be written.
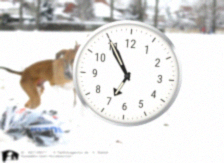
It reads {"hour": 6, "minute": 55}
